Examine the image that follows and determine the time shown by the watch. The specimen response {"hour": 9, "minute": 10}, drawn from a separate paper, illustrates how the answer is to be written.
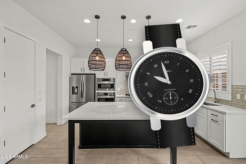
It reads {"hour": 9, "minute": 58}
